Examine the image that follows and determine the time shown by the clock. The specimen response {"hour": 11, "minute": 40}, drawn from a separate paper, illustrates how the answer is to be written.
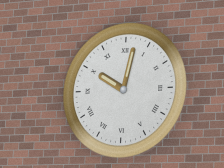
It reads {"hour": 10, "minute": 2}
